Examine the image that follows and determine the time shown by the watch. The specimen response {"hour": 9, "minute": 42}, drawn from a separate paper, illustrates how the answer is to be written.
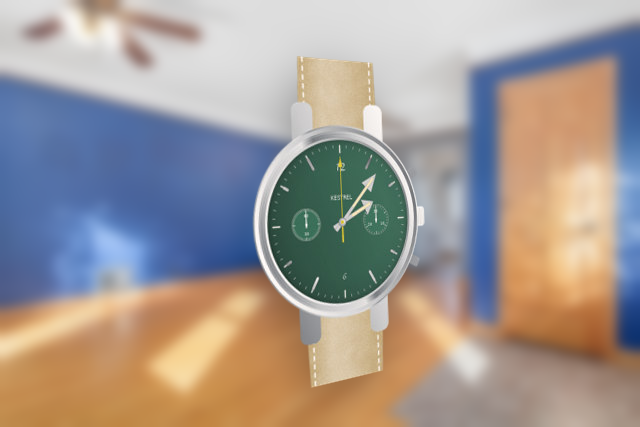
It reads {"hour": 2, "minute": 7}
